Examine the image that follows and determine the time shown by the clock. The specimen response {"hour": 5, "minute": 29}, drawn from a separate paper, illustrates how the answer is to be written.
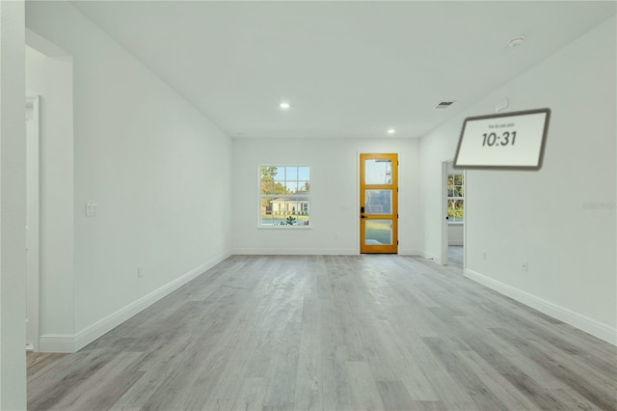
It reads {"hour": 10, "minute": 31}
